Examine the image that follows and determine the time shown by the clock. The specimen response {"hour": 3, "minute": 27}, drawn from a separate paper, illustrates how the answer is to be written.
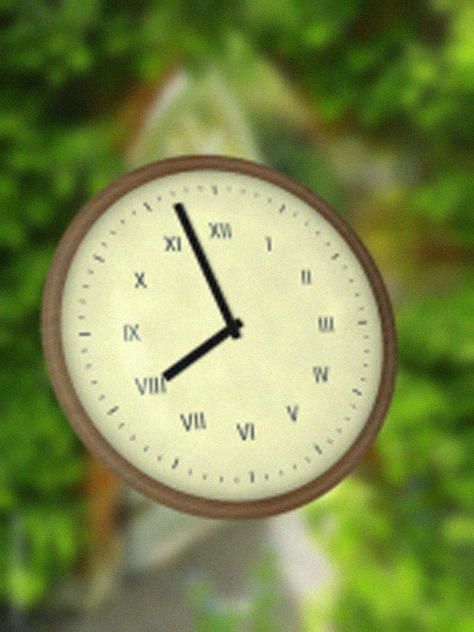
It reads {"hour": 7, "minute": 57}
